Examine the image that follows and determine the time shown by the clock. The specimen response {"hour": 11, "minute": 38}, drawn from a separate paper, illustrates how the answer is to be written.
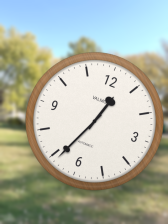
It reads {"hour": 12, "minute": 34}
